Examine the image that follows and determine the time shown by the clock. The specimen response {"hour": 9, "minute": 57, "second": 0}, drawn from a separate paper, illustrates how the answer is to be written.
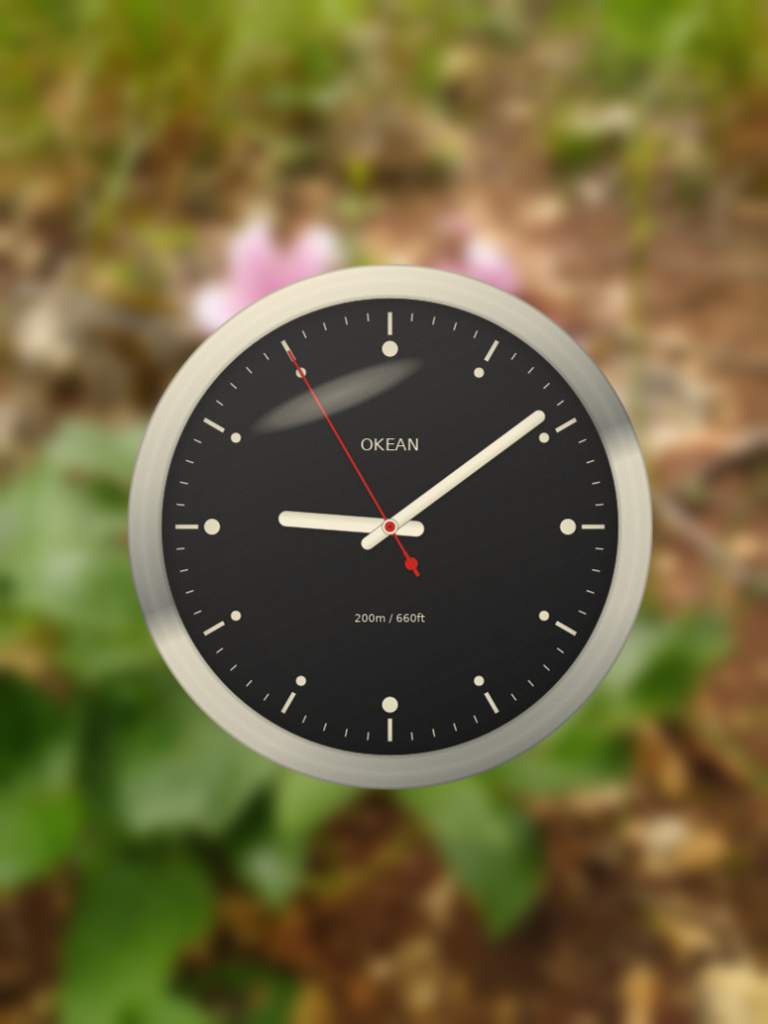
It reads {"hour": 9, "minute": 8, "second": 55}
